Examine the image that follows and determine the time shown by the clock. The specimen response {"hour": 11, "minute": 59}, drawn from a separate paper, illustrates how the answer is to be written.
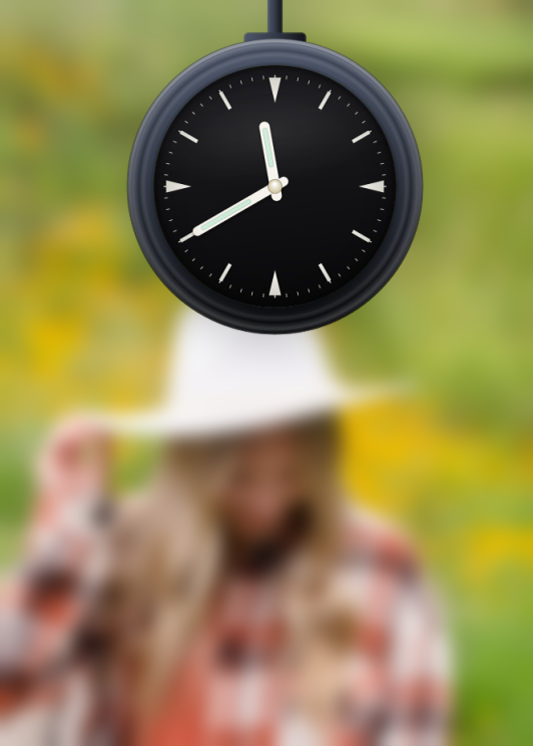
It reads {"hour": 11, "minute": 40}
